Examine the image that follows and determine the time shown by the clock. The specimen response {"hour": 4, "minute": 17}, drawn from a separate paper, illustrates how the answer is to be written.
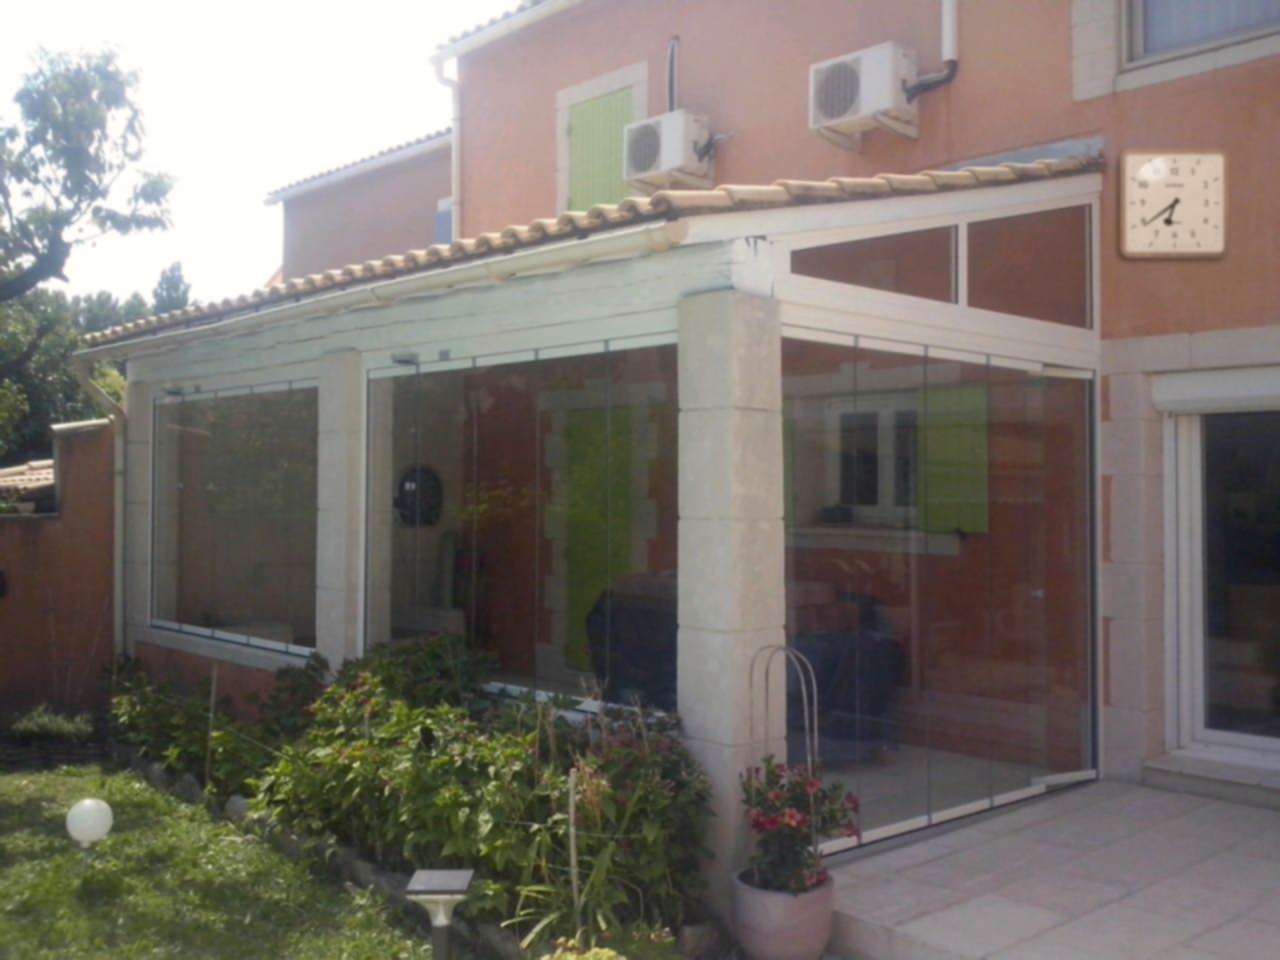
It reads {"hour": 6, "minute": 39}
